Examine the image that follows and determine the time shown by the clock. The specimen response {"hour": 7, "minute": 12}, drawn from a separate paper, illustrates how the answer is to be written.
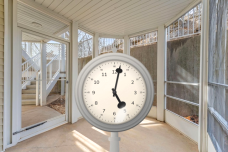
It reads {"hour": 5, "minute": 2}
